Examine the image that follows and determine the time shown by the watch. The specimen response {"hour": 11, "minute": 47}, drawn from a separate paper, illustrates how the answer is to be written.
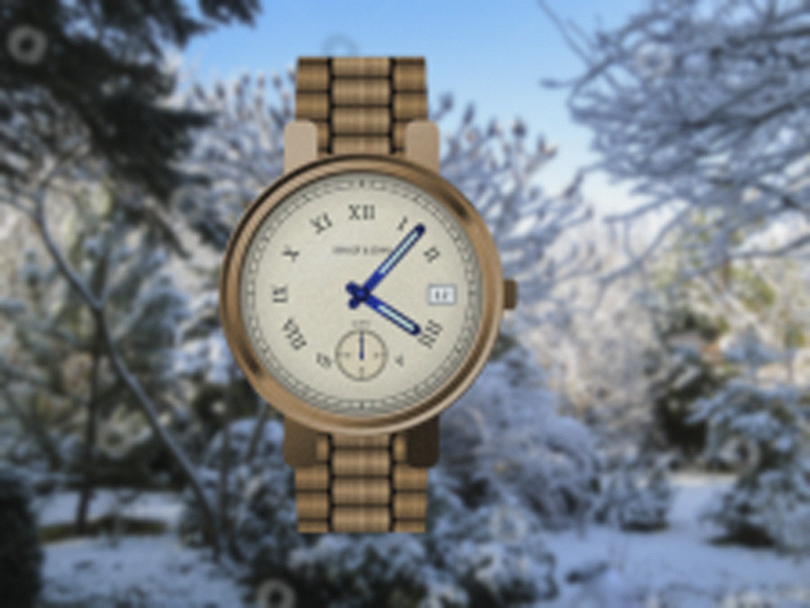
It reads {"hour": 4, "minute": 7}
